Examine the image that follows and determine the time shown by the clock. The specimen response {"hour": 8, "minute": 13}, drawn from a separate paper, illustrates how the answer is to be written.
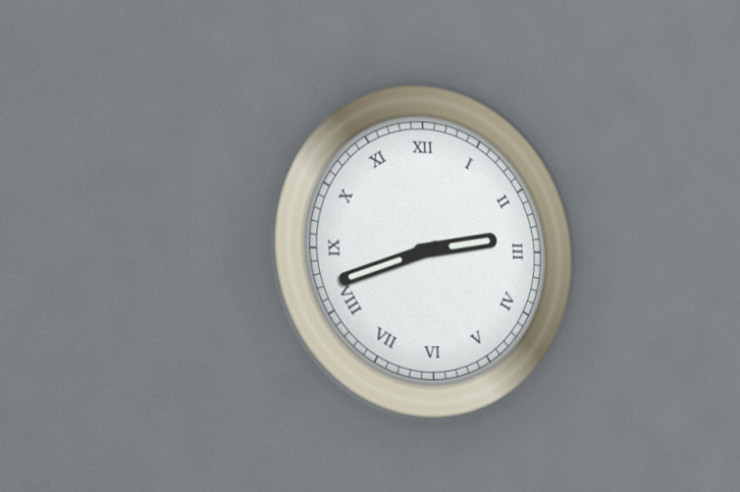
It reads {"hour": 2, "minute": 42}
